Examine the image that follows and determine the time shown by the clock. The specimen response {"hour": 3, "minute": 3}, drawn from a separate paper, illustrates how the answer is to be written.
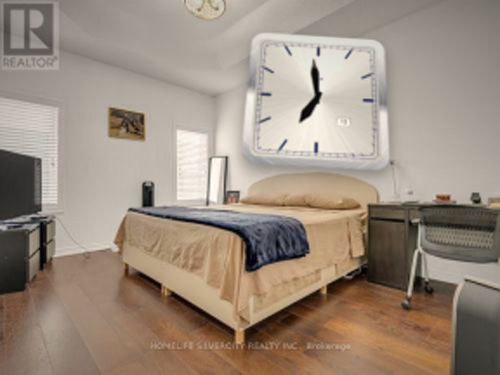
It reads {"hour": 6, "minute": 59}
